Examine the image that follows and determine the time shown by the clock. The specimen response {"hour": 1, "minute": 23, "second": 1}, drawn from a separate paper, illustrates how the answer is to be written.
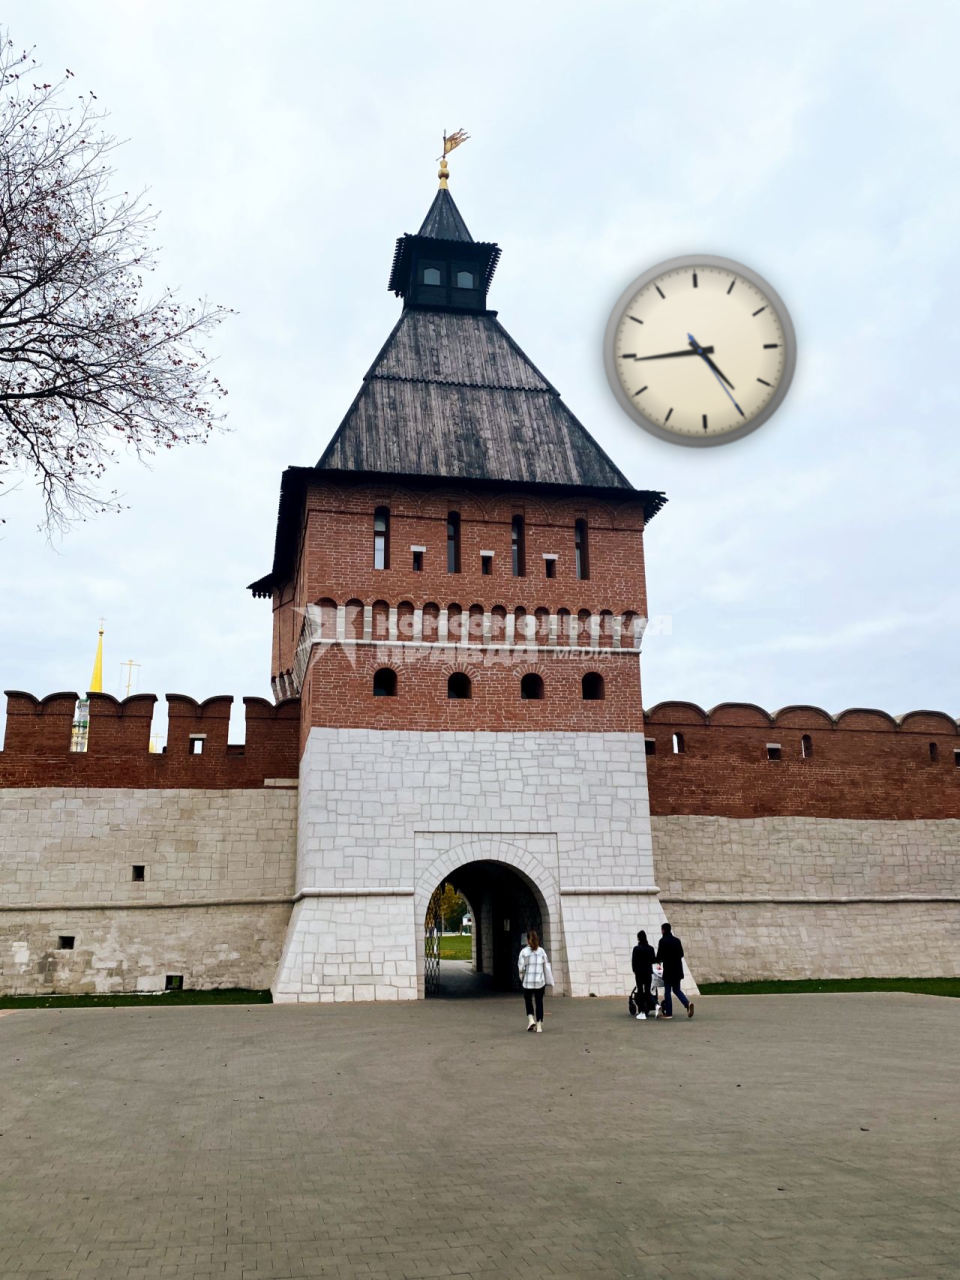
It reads {"hour": 4, "minute": 44, "second": 25}
